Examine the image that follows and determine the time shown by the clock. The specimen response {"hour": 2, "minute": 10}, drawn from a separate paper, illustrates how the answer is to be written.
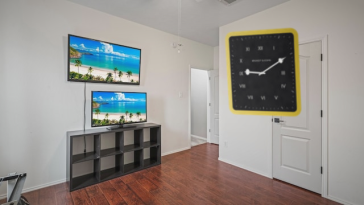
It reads {"hour": 9, "minute": 10}
